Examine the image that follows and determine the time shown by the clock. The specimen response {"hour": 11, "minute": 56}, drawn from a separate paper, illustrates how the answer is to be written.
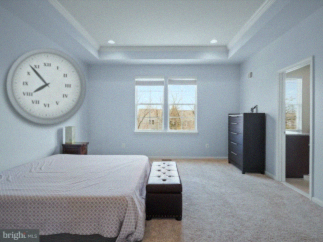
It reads {"hour": 7, "minute": 53}
